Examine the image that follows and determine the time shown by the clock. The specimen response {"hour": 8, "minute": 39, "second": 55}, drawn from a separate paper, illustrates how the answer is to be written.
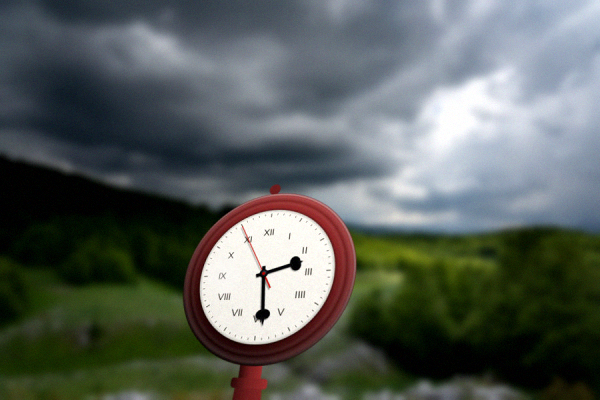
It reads {"hour": 2, "minute": 28, "second": 55}
